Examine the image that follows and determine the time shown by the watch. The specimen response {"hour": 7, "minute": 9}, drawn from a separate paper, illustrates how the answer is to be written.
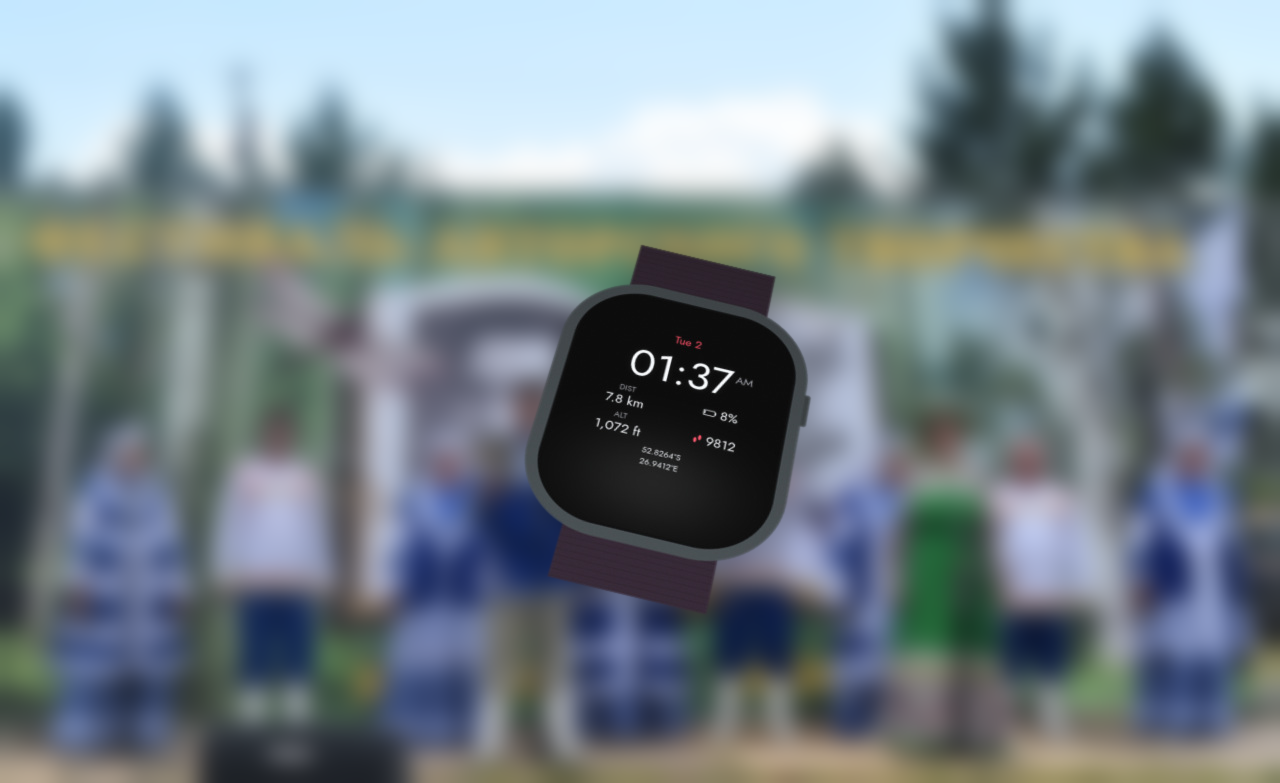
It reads {"hour": 1, "minute": 37}
